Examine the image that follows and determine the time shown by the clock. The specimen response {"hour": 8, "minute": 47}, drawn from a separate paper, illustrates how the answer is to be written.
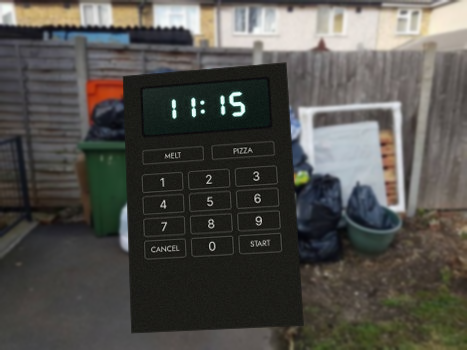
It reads {"hour": 11, "minute": 15}
